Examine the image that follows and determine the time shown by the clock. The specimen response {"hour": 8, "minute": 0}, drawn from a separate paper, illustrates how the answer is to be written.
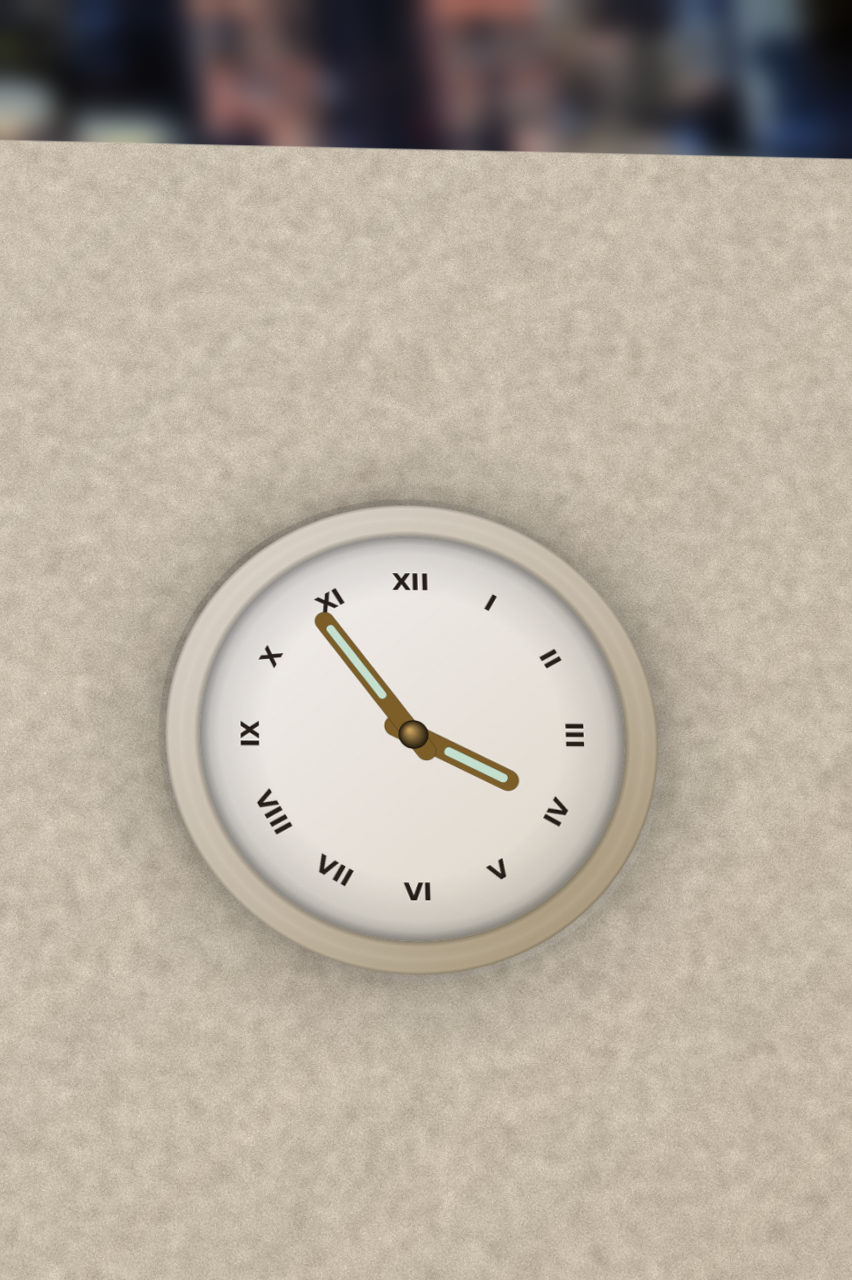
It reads {"hour": 3, "minute": 54}
